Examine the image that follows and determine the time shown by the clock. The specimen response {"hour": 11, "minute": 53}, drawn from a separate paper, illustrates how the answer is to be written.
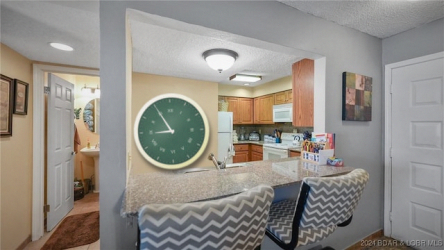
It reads {"hour": 8, "minute": 55}
